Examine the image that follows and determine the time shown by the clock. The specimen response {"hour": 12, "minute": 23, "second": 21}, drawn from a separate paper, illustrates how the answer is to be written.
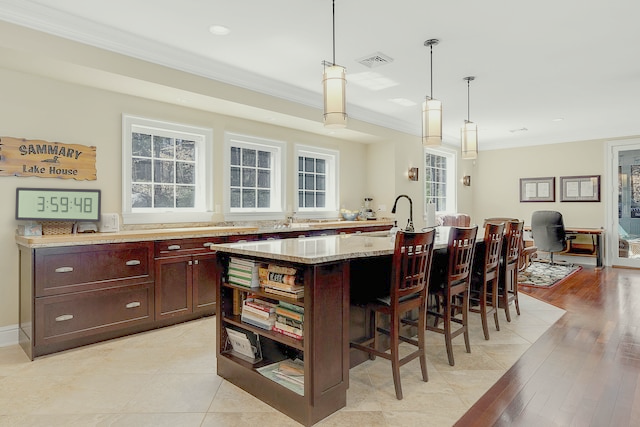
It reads {"hour": 3, "minute": 59, "second": 48}
